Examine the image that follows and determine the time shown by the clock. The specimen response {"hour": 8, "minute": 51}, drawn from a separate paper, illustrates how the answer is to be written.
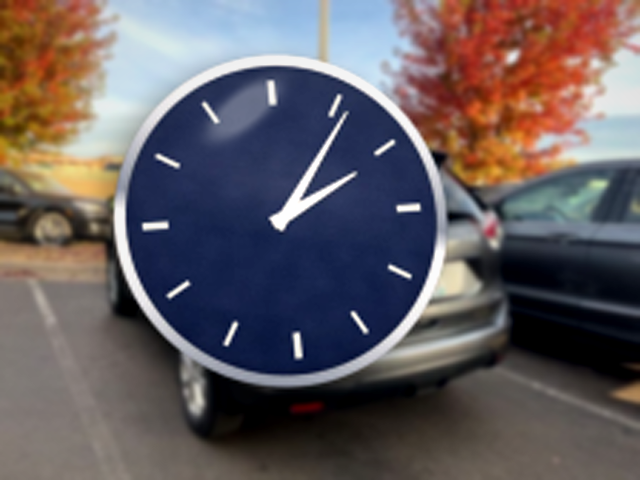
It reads {"hour": 2, "minute": 6}
